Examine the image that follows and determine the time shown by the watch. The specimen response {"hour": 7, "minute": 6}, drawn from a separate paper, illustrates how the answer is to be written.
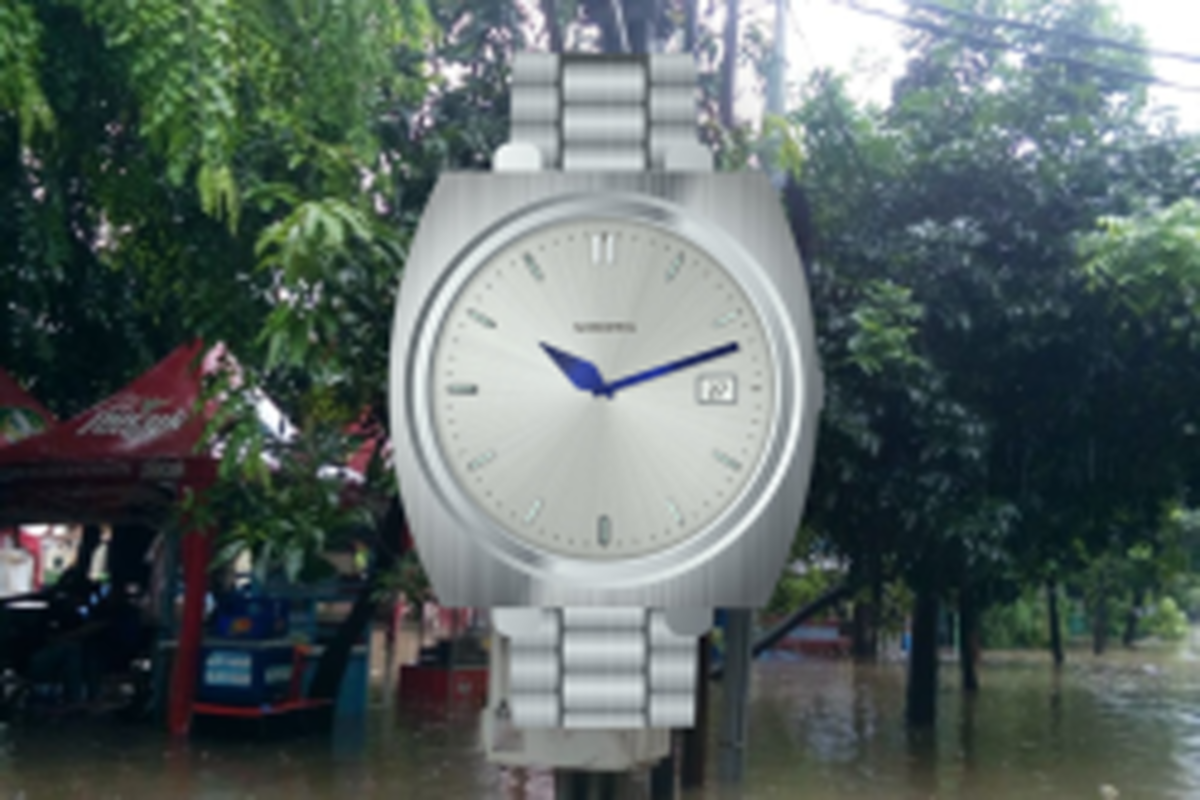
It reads {"hour": 10, "minute": 12}
